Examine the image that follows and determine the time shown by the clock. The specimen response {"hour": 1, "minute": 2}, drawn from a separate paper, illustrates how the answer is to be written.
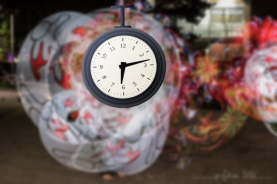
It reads {"hour": 6, "minute": 13}
